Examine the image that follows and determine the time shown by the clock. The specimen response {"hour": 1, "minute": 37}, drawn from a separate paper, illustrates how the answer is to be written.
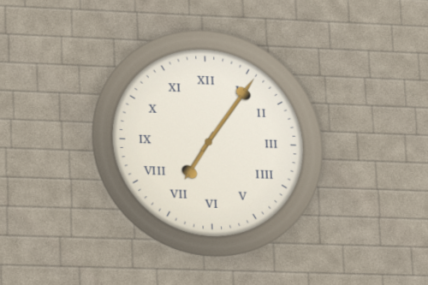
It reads {"hour": 7, "minute": 6}
